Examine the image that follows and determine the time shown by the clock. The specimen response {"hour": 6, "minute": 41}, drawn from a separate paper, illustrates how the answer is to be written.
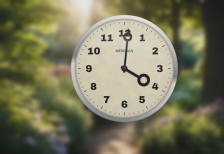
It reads {"hour": 4, "minute": 1}
